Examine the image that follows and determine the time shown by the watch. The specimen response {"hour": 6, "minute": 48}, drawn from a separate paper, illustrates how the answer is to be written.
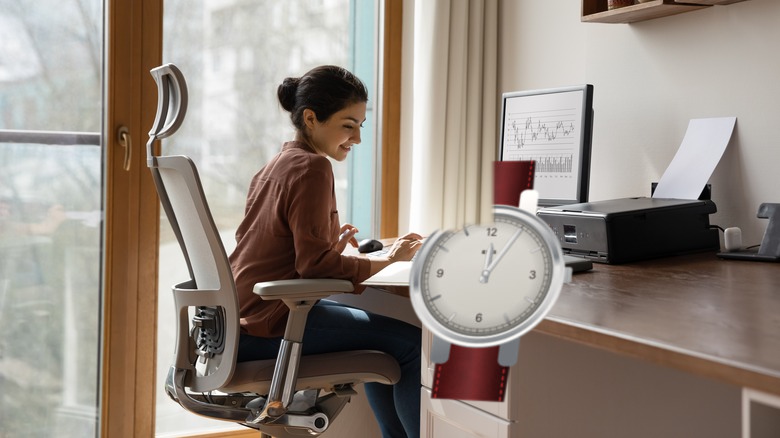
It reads {"hour": 12, "minute": 5}
